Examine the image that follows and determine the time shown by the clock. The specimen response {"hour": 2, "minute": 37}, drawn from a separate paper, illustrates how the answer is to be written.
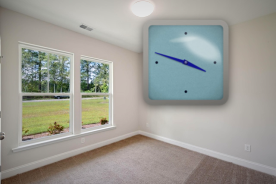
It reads {"hour": 3, "minute": 48}
